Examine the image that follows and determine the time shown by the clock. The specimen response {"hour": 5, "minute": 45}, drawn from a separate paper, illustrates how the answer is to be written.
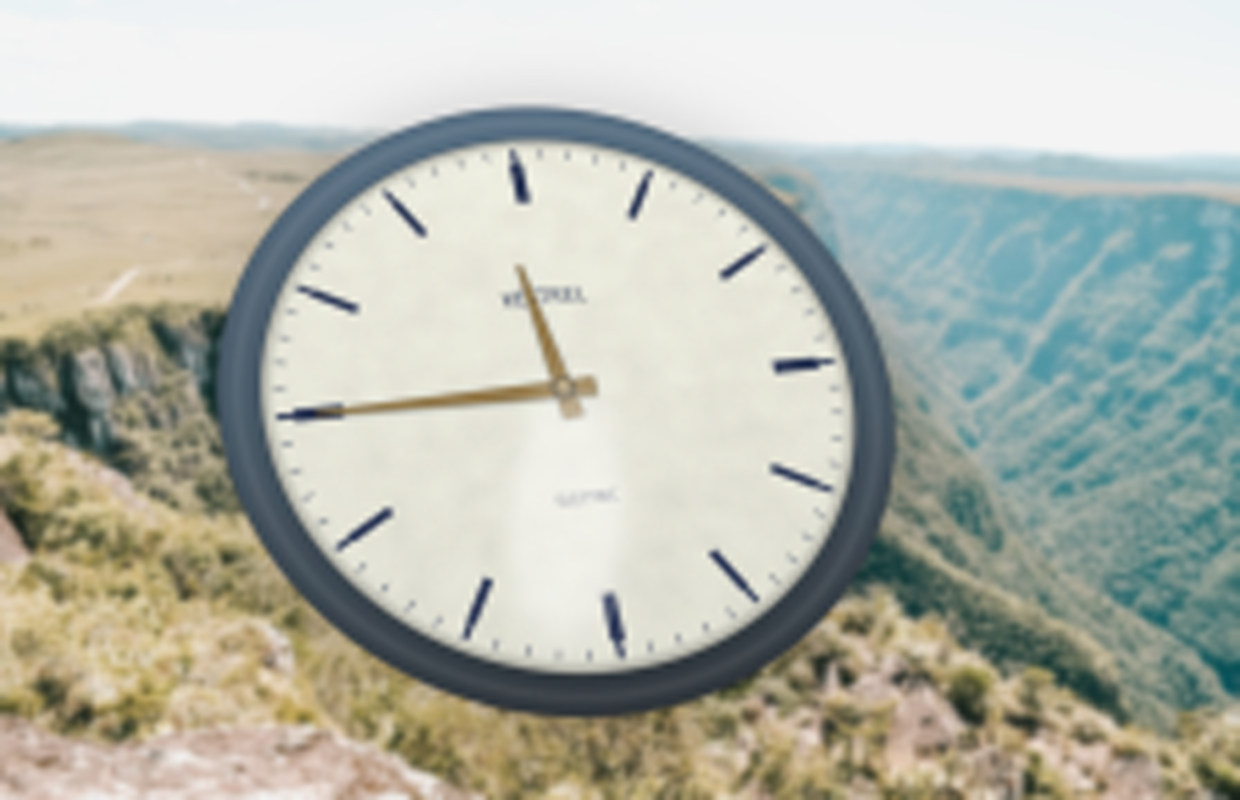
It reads {"hour": 11, "minute": 45}
